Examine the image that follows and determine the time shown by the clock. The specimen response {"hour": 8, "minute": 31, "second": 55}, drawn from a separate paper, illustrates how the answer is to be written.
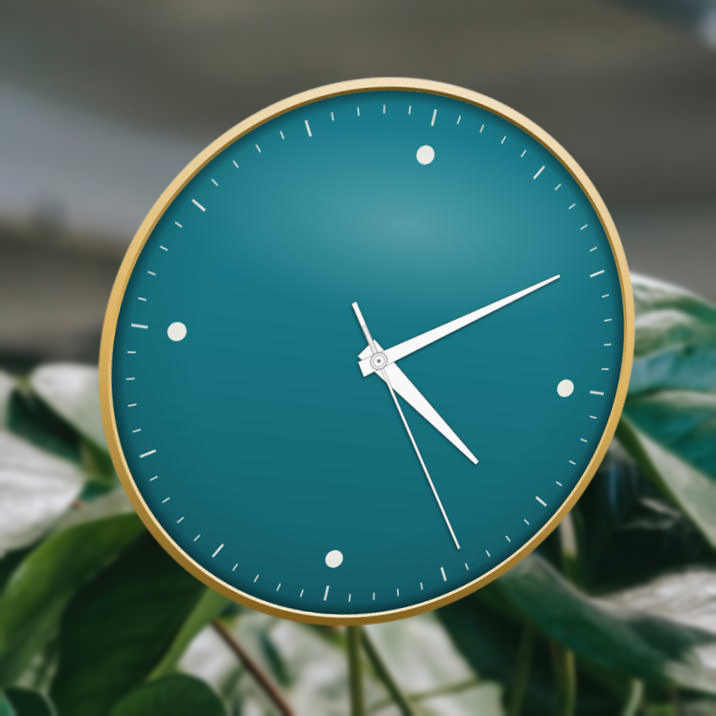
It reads {"hour": 4, "minute": 9, "second": 24}
